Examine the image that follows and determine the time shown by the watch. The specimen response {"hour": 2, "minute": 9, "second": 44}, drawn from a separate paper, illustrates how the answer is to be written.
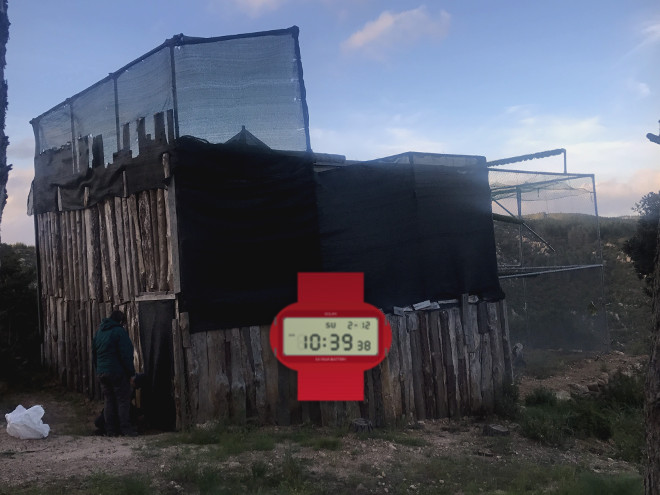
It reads {"hour": 10, "minute": 39, "second": 38}
